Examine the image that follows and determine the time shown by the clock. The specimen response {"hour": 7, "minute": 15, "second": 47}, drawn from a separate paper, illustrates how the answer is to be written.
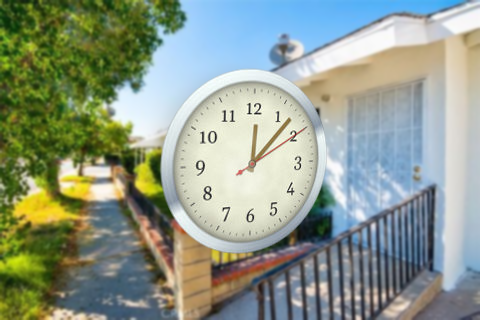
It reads {"hour": 12, "minute": 7, "second": 10}
